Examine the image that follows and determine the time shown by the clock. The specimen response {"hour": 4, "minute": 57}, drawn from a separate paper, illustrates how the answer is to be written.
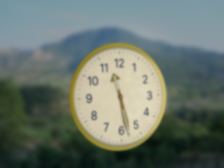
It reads {"hour": 11, "minute": 28}
